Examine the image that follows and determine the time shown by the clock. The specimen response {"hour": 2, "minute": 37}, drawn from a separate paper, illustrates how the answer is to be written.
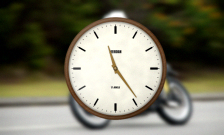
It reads {"hour": 11, "minute": 24}
